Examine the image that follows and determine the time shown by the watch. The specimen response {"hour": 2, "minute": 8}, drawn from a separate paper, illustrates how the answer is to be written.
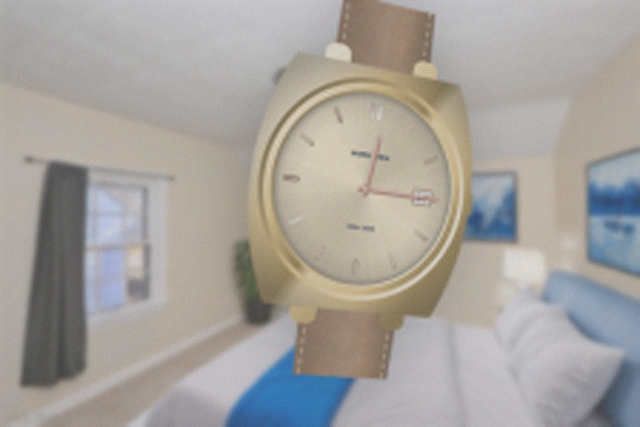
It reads {"hour": 12, "minute": 15}
